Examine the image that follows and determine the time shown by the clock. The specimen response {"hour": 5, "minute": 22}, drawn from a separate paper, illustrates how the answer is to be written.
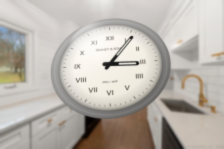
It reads {"hour": 3, "minute": 6}
